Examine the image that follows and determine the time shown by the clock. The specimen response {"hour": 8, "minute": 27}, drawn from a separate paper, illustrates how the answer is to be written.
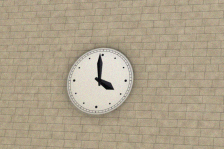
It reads {"hour": 3, "minute": 59}
